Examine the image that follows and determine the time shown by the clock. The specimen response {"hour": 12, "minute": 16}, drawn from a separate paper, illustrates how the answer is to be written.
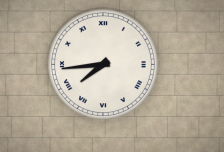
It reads {"hour": 7, "minute": 44}
